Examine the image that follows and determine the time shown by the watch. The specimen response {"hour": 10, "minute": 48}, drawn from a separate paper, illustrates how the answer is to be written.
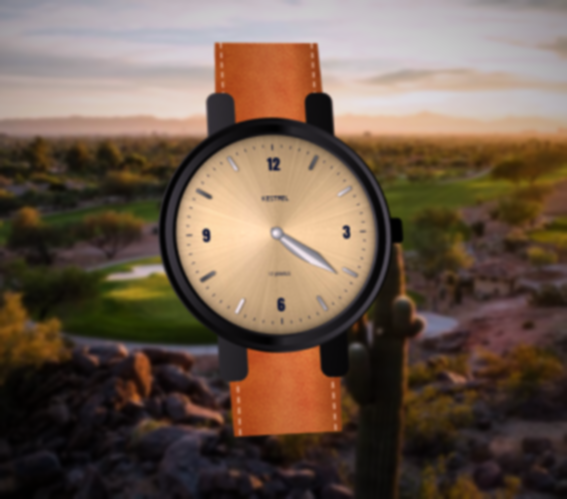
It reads {"hour": 4, "minute": 21}
